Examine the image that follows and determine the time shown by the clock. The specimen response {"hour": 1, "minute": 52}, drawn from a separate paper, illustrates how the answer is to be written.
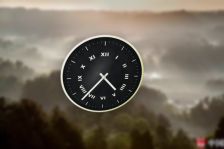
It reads {"hour": 4, "minute": 37}
